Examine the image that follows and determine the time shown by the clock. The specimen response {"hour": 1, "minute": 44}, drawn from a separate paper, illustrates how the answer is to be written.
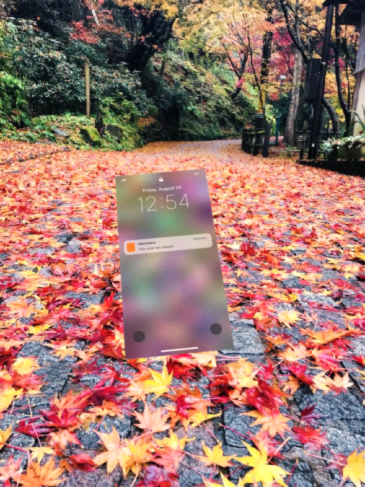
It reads {"hour": 12, "minute": 54}
